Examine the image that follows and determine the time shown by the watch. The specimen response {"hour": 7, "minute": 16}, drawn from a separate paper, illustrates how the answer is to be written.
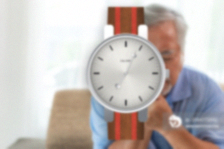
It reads {"hour": 7, "minute": 4}
